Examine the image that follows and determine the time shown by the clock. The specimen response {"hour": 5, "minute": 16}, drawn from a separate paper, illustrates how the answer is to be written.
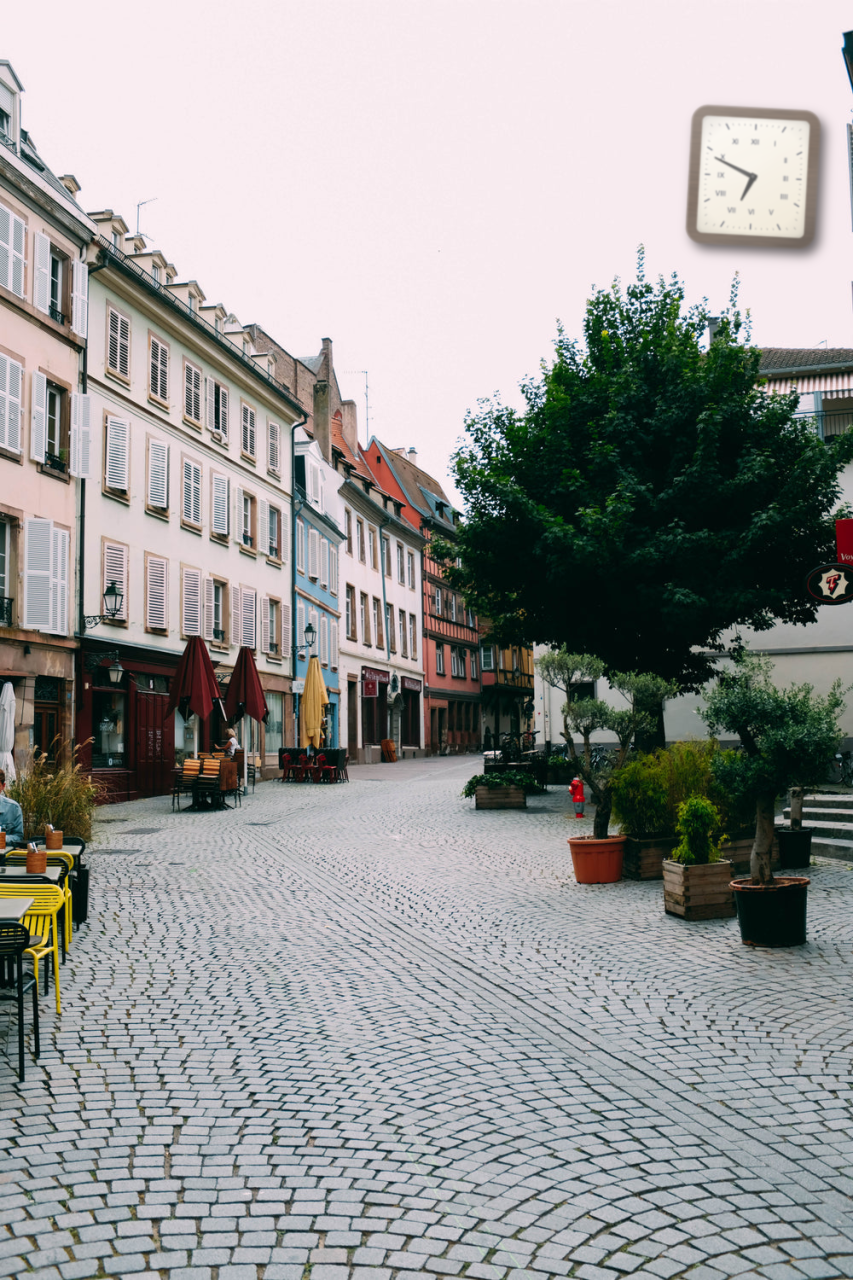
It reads {"hour": 6, "minute": 49}
